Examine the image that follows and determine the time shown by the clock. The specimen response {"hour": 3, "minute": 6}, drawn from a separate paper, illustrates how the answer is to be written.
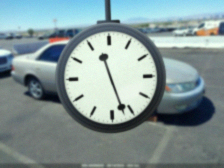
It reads {"hour": 11, "minute": 27}
